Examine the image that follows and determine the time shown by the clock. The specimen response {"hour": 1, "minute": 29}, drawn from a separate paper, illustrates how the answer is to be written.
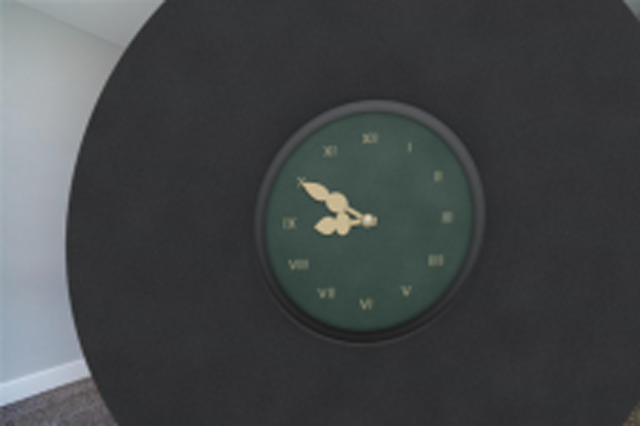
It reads {"hour": 8, "minute": 50}
